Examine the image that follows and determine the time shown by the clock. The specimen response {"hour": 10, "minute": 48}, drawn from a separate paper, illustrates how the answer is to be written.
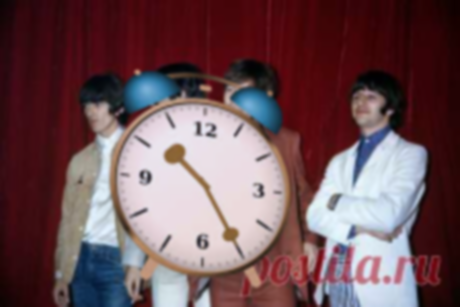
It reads {"hour": 10, "minute": 25}
